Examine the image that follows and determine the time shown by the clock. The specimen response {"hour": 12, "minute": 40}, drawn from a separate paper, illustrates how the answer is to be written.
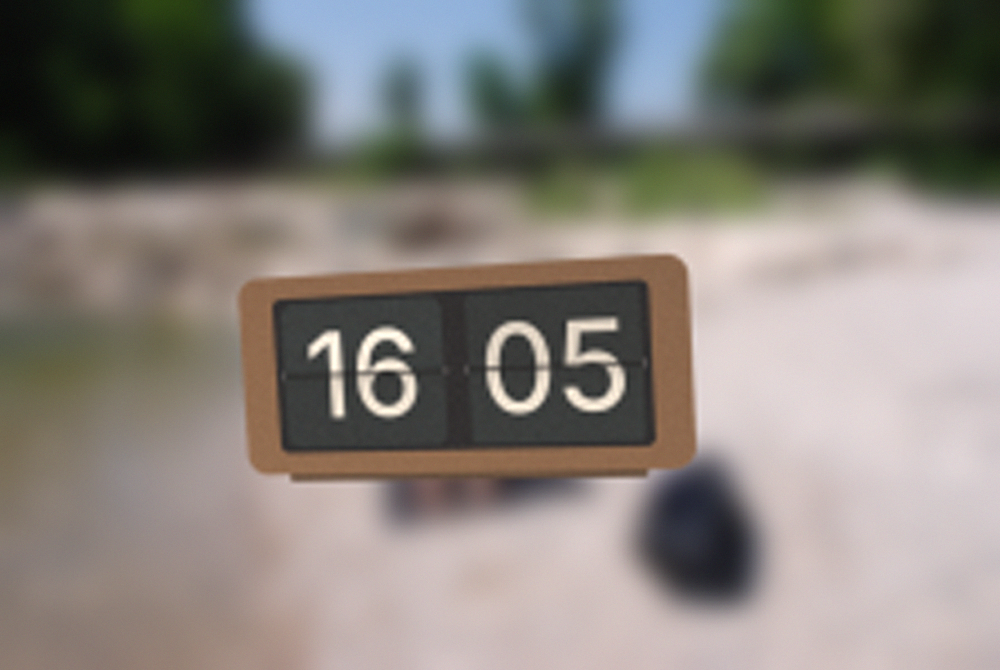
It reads {"hour": 16, "minute": 5}
